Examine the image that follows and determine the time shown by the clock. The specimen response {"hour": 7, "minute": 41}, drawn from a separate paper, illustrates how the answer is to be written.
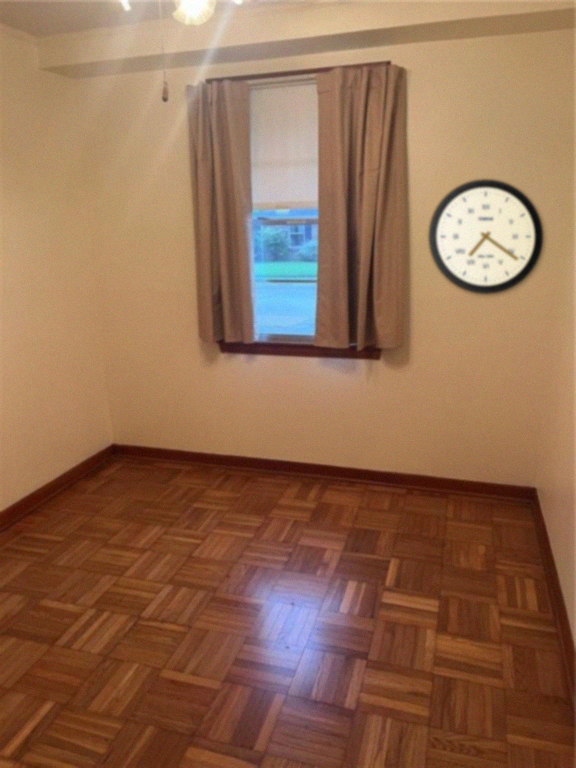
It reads {"hour": 7, "minute": 21}
